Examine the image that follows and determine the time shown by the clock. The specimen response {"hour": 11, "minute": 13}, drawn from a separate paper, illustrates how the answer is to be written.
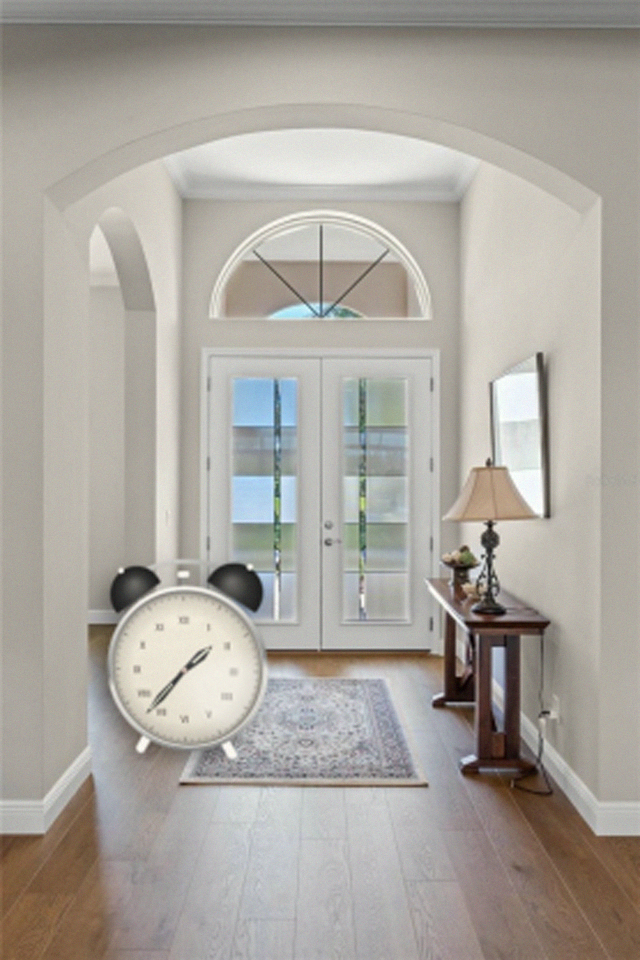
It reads {"hour": 1, "minute": 37}
